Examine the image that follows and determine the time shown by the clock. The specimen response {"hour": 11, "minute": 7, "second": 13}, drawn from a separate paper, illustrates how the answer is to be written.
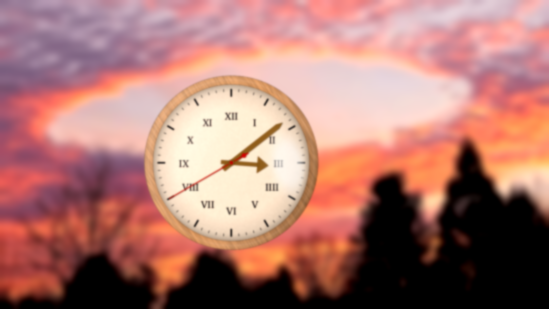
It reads {"hour": 3, "minute": 8, "second": 40}
